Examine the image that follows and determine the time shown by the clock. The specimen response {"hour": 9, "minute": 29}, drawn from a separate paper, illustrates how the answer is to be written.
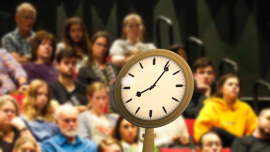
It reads {"hour": 8, "minute": 6}
